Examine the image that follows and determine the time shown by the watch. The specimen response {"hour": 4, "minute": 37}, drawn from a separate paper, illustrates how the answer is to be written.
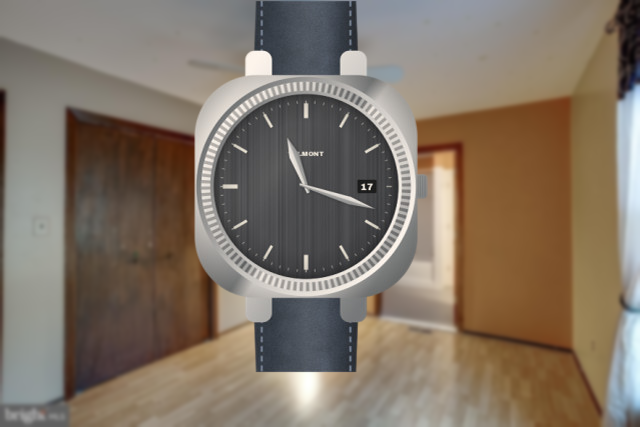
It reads {"hour": 11, "minute": 18}
